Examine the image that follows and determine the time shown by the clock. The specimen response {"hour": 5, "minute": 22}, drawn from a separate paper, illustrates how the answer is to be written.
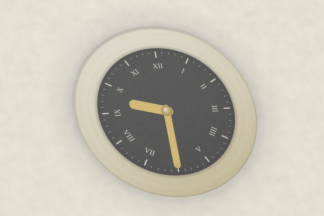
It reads {"hour": 9, "minute": 30}
